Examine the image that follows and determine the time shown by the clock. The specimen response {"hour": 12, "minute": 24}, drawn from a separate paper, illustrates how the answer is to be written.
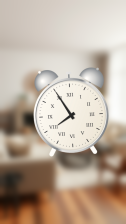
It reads {"hour": 7, "minute": 55}
